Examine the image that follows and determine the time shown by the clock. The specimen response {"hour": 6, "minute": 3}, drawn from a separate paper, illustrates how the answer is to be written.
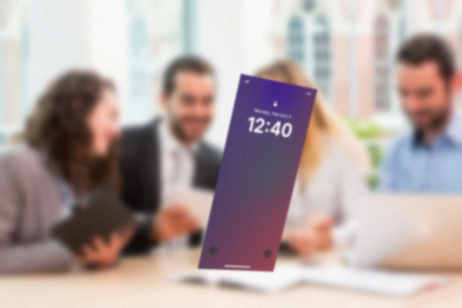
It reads {"hour": 12, "minute": 40}
